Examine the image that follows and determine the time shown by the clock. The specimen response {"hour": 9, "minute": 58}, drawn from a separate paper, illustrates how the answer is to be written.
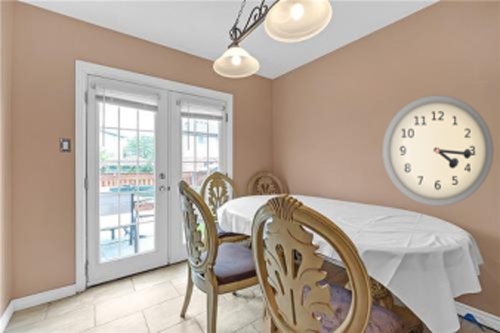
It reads {"hour": 4, "minute": 16}
